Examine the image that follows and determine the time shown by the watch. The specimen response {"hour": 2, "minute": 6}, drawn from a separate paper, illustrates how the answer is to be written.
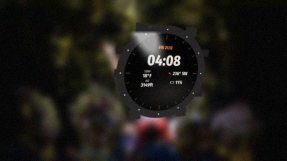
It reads {"hour": 4, "minute": 8}
